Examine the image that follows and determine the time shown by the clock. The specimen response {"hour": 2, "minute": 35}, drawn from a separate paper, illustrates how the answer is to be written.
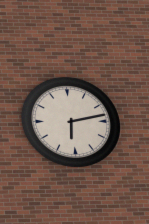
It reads {"hour": 6, "minute": 13}
